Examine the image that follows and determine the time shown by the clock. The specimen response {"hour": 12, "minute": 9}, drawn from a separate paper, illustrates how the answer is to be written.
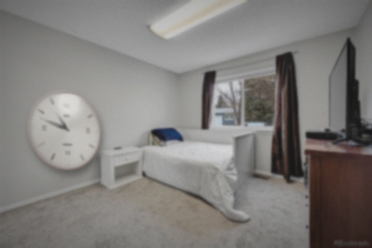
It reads {"hour": 10, "minute": 48}
